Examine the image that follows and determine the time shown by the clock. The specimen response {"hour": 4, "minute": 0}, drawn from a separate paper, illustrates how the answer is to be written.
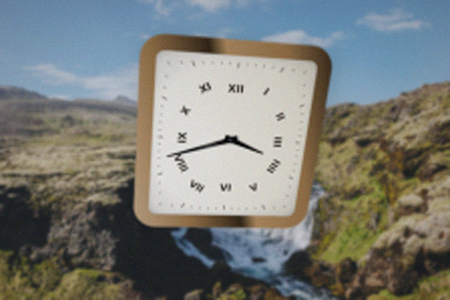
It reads {"hour": 3, "minute": 42}
